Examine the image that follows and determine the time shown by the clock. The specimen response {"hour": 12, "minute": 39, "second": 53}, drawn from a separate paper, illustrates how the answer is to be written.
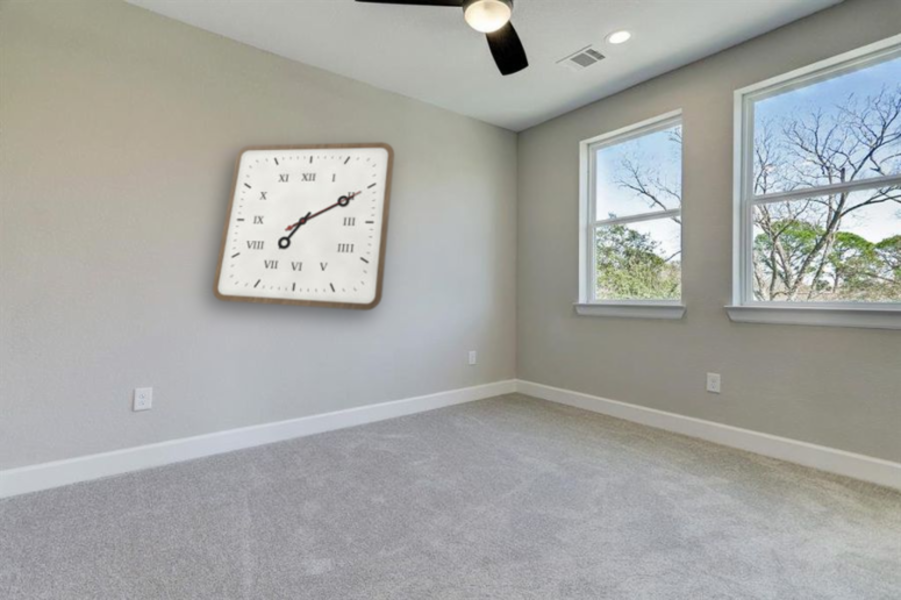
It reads {"hour": 7, "minute": 10, "second": 10}
